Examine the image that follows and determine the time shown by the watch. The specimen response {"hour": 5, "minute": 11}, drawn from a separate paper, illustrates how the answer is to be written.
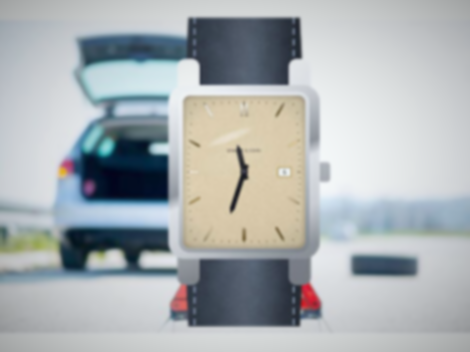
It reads {"hour": 11, "minute": 33}
